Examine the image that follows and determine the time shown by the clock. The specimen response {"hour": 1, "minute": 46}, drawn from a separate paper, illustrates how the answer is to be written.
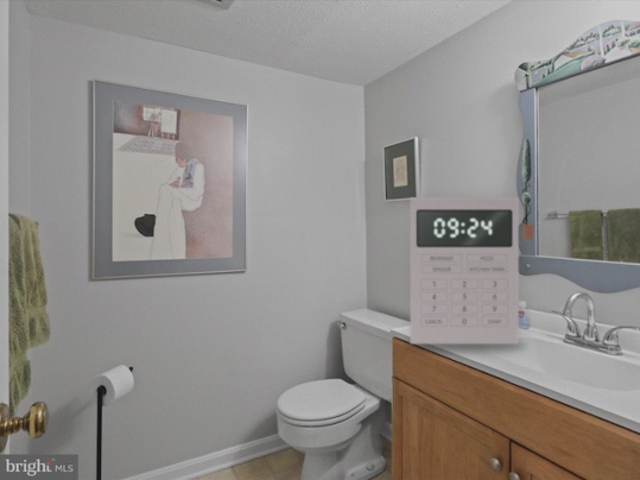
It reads {"hour": 9, "minute": 24}
